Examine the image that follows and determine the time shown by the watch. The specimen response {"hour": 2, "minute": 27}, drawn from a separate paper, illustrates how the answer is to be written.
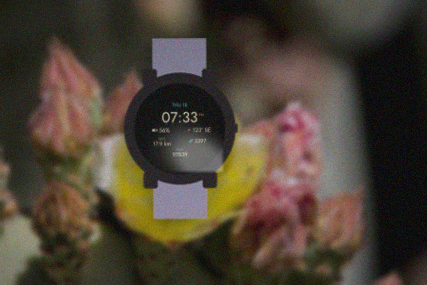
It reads {"hour": 7, "minute": 33}
